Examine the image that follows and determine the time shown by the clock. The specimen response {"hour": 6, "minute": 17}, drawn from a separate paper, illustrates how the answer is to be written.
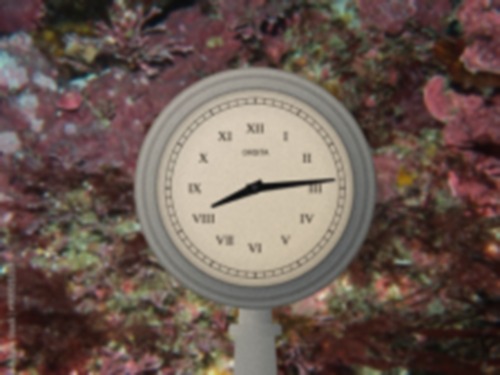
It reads {"hour": 8, "minute": 14}
